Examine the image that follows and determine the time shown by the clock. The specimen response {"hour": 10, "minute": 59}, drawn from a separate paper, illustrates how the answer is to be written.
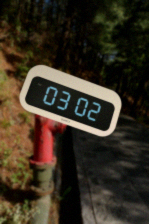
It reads {"hour": 3, "minute": 2}
